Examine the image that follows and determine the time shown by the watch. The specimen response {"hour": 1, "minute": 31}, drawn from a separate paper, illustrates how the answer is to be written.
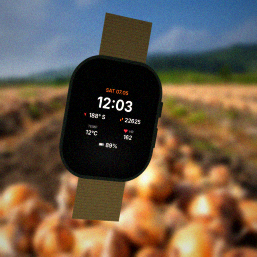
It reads {"hour": 12, "minute": 3}
